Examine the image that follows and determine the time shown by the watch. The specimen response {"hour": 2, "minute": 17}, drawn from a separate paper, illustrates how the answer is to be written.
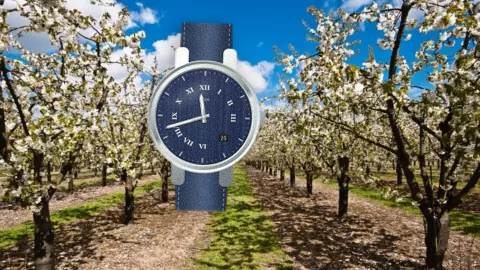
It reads {"hour": 11, "minute": 42}
